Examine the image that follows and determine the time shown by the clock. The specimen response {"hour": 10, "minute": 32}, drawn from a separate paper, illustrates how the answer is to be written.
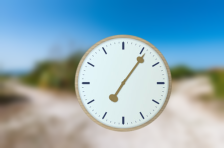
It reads {"hour": 7, "minute": 6}
